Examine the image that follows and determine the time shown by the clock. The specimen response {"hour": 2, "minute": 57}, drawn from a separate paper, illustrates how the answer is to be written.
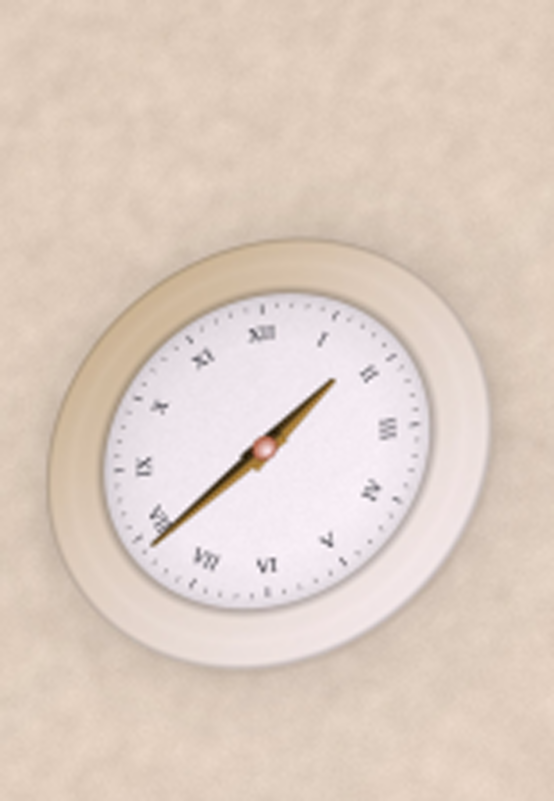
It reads {"hour": 1, "minute": 39}
